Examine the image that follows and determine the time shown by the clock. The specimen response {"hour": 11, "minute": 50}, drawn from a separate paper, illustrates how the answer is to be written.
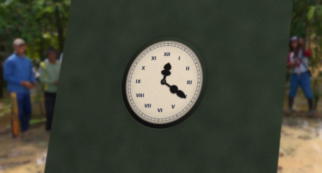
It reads {"hour": 12, "minute": 20}
